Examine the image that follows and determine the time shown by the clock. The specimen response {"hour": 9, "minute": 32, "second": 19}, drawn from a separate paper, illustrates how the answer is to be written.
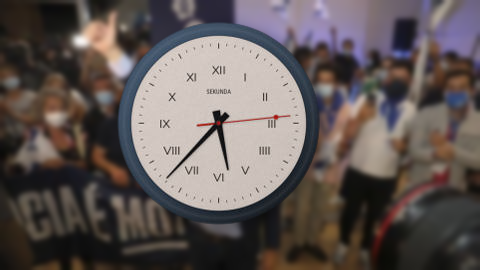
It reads {"hour": 5, "minute": 37, "second": 14}
